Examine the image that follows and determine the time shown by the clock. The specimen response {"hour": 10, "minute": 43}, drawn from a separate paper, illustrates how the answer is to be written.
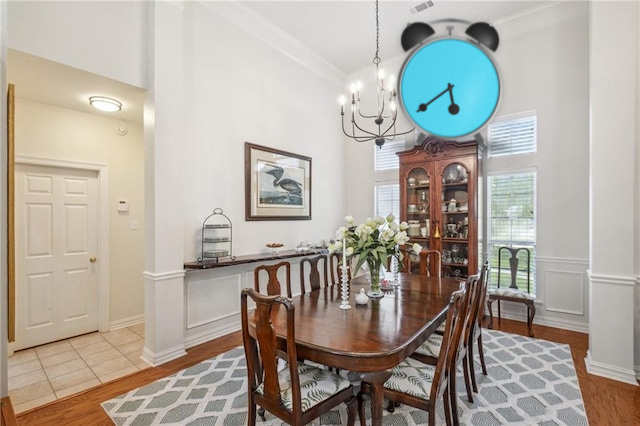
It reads {"hour": 5, "minute": 39}
